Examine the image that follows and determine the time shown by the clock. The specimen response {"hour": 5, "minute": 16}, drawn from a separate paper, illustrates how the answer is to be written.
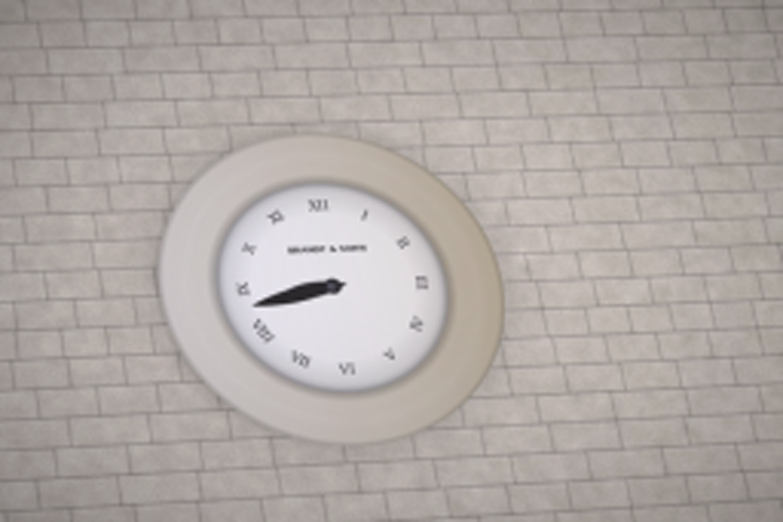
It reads {"hour": 8, "minute": 43}
